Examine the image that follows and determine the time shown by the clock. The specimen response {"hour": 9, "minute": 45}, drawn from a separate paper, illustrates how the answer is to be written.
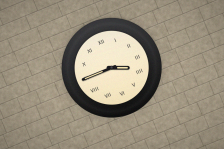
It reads {"hour": 3, "minute": 45}
